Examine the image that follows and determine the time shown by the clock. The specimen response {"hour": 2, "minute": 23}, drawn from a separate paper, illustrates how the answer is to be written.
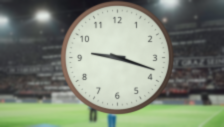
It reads {"hour": 9, "minute": 18}
